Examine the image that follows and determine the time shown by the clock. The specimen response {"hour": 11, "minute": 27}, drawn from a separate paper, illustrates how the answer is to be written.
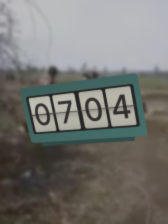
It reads {"hour": 7, "minute": 4}
